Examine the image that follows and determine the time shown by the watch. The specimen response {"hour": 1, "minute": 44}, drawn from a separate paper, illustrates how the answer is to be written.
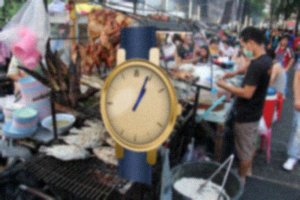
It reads {"hour": 1, "minute": 4}
